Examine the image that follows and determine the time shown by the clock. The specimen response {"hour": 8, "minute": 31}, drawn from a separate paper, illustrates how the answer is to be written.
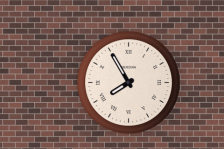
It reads {"hour": 7, "minute": 55}
